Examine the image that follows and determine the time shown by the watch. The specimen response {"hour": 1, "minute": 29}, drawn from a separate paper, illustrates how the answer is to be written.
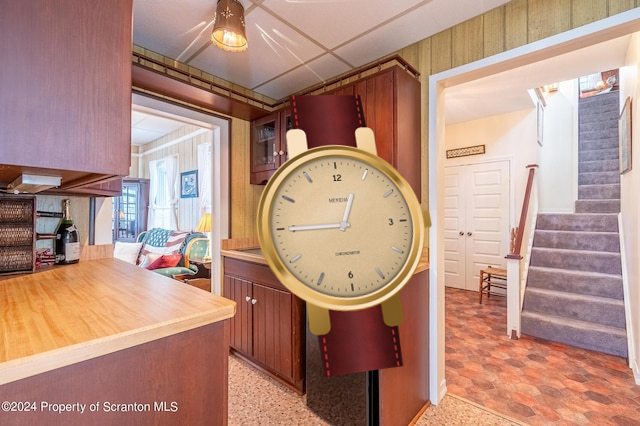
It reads {"hour": 12, "minute": 45}
